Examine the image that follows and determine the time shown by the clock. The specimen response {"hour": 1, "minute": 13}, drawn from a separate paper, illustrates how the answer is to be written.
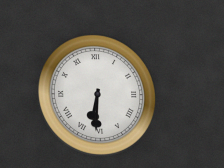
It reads {"hour": 6, "minute": 31}
